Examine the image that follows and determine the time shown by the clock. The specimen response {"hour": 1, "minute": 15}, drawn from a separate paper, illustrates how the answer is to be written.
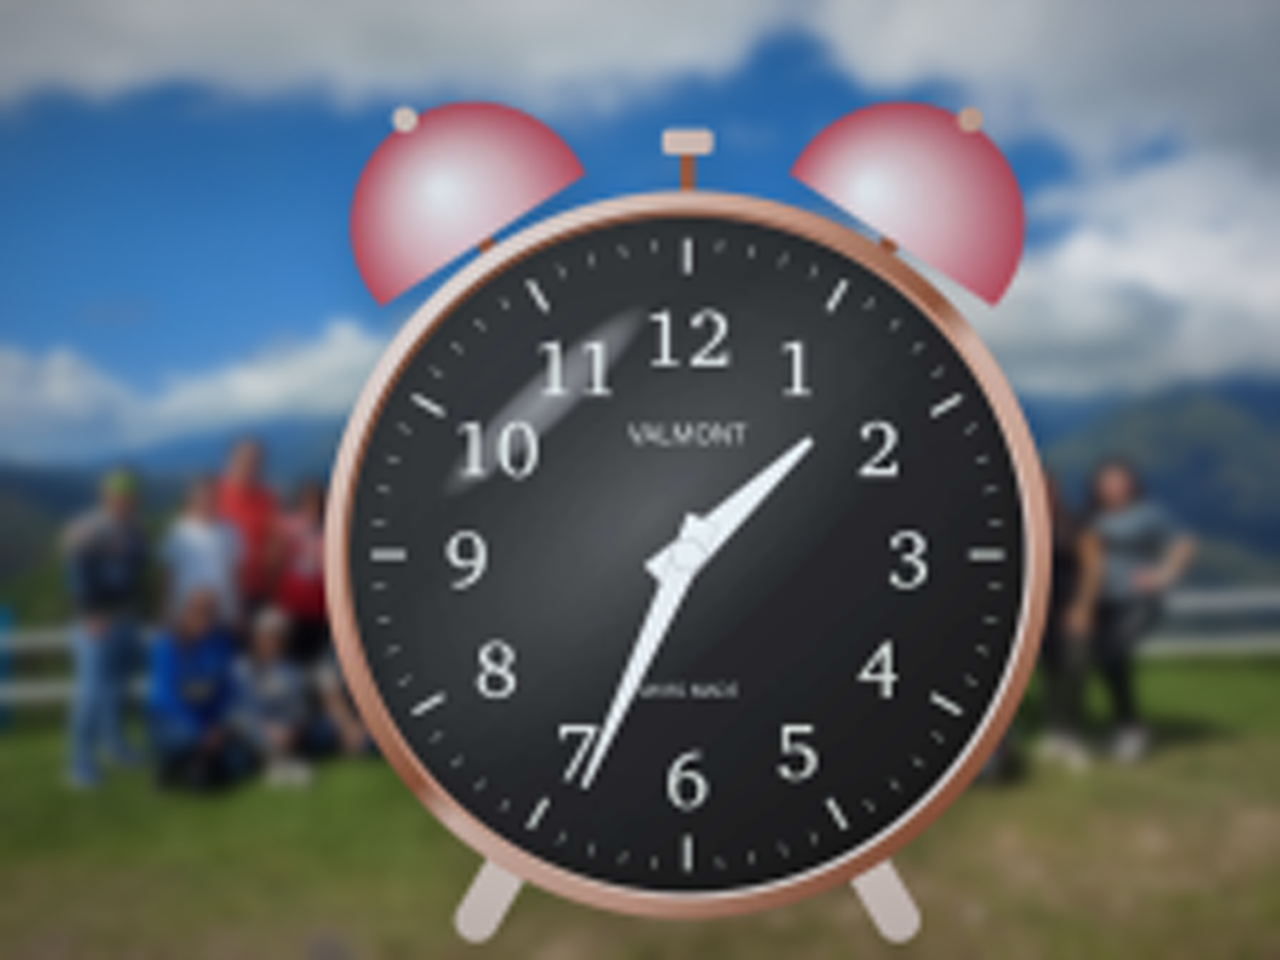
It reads {"hour": 1, "minute": 34}
